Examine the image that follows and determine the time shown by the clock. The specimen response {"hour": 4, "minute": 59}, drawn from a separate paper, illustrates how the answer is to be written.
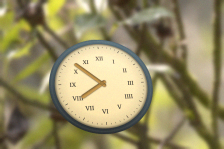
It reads {"hour": 7, "minute": 52}
